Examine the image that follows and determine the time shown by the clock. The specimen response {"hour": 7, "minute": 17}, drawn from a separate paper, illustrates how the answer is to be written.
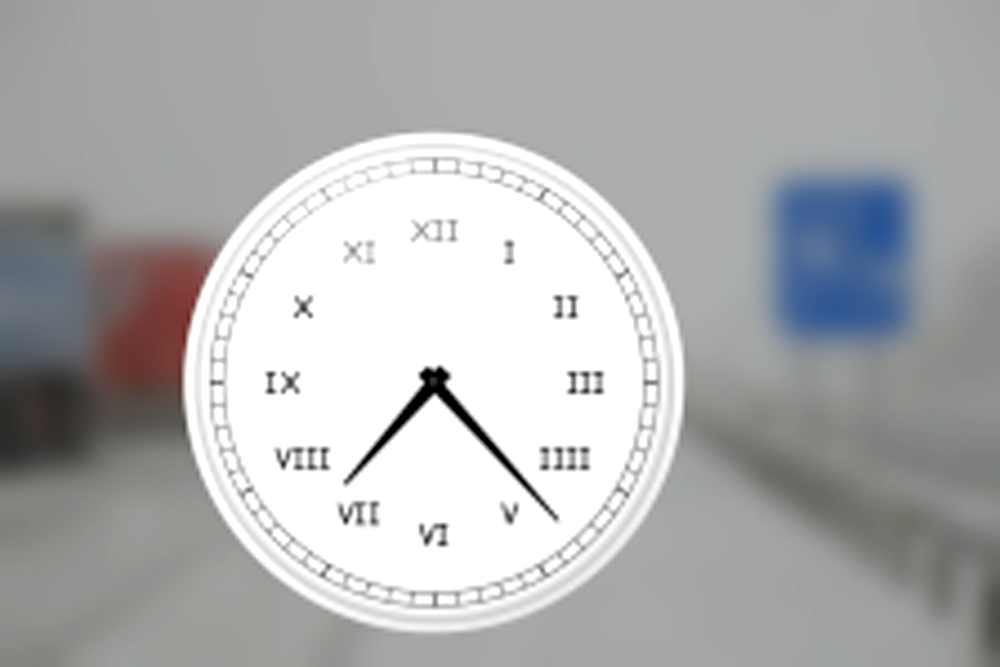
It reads {"hour": 7, "minute": 23}
